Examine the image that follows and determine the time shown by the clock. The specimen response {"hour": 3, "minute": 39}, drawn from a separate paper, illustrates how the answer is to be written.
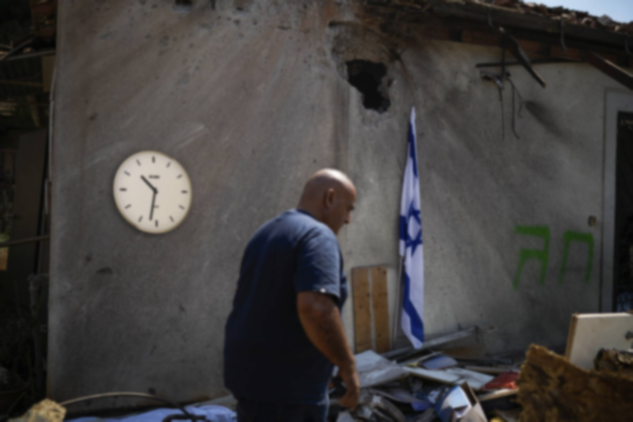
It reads {"hour": 10, "minute": 32}
